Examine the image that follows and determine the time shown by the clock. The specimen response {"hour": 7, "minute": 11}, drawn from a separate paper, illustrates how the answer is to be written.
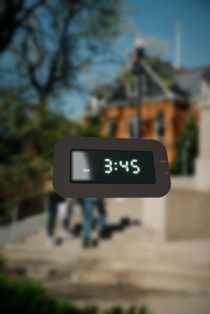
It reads {"hour": 3, "minute": 45}
